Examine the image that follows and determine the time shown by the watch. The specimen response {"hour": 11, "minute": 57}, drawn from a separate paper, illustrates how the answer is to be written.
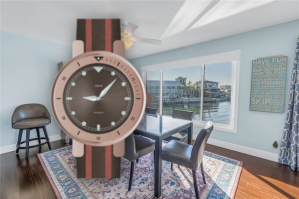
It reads {"hour": 9, "minute": 7}
